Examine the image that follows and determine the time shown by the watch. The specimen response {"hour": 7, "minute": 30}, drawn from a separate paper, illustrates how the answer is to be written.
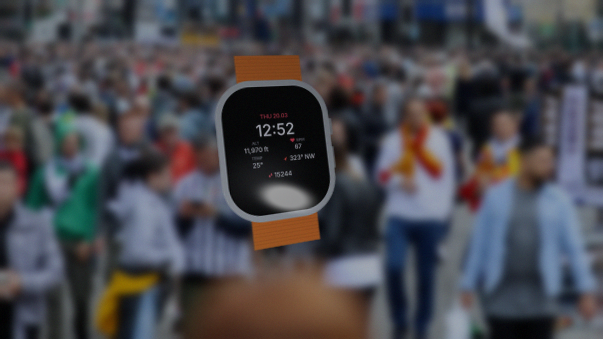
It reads {"hour": 12, "minute": 52}
